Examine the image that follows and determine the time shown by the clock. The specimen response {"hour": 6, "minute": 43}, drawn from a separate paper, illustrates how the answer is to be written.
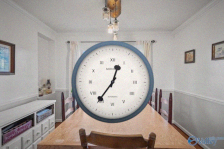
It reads {"hour": 12, "minute": 36}
